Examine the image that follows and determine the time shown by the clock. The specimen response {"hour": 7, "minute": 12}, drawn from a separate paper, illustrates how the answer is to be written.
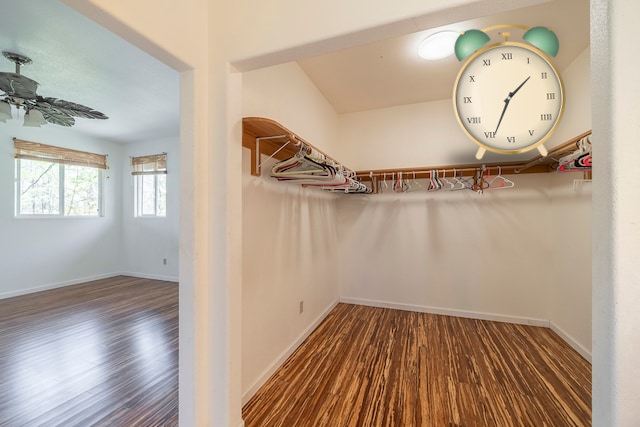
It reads {"hour": 1, "minute": 34}
